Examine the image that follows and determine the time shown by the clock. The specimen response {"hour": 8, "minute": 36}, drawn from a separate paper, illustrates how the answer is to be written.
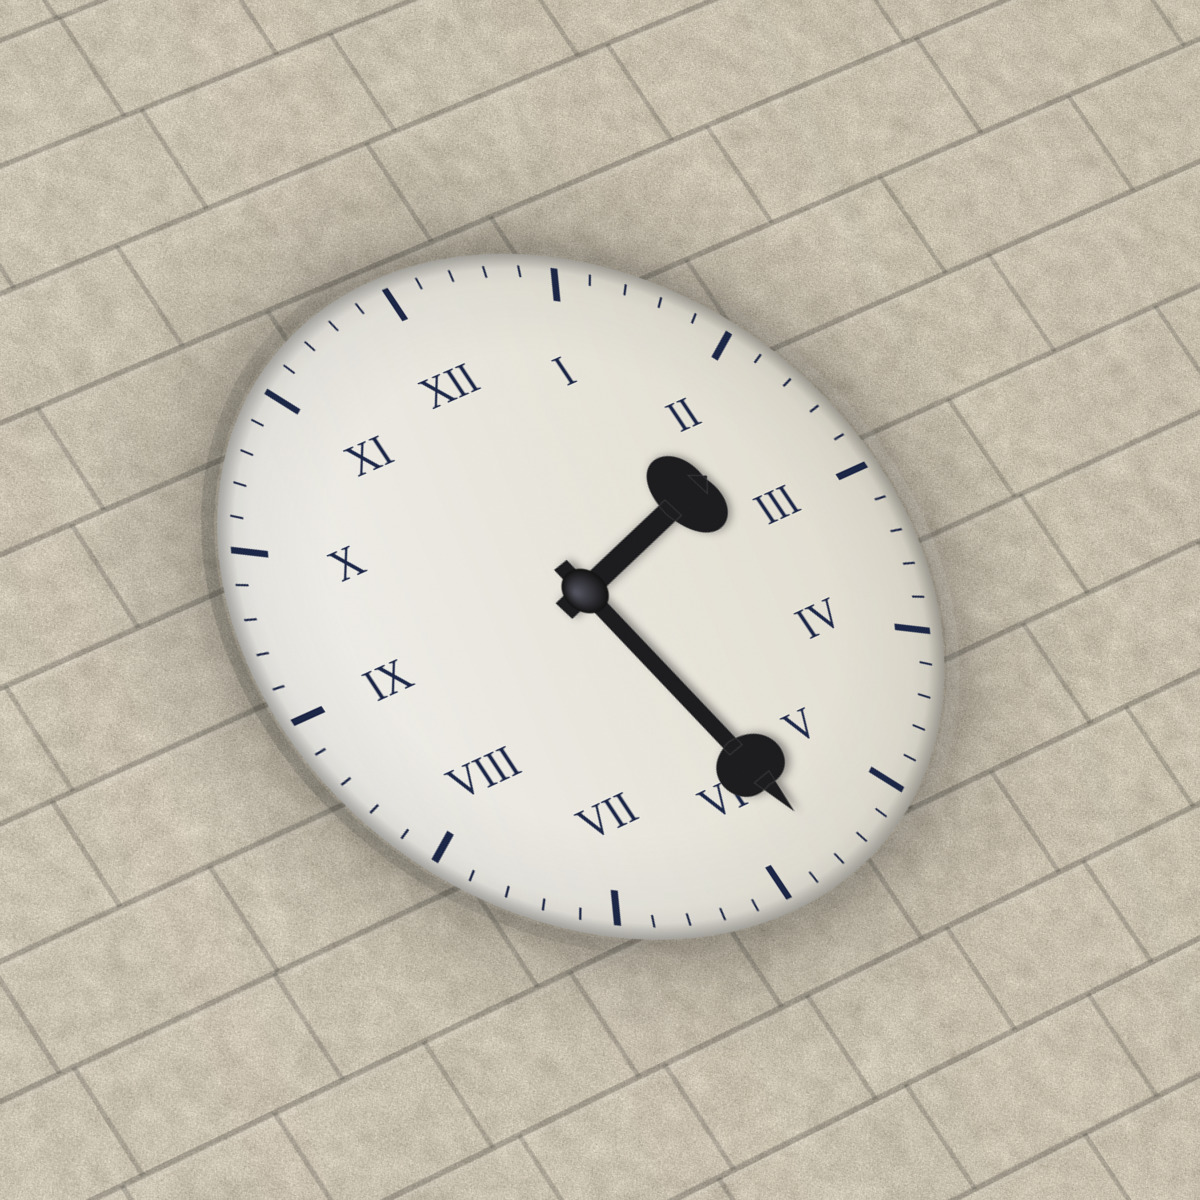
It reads {"hour": 2, "minute": 28}
